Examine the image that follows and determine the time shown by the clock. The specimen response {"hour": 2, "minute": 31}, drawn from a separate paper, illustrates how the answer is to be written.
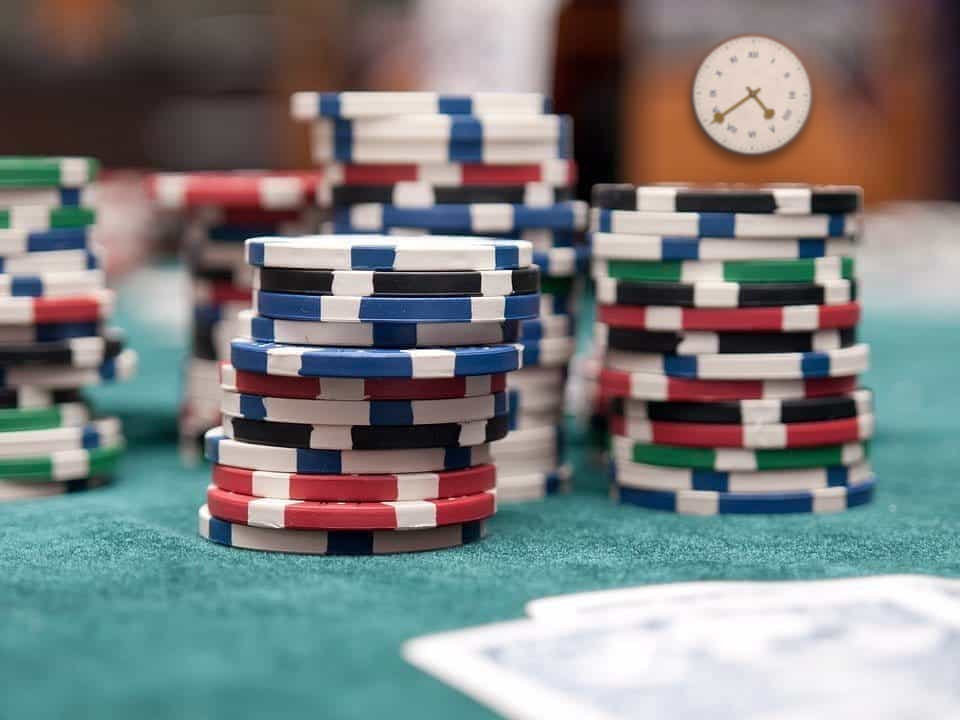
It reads {"hour": 4, "minute": 39}
